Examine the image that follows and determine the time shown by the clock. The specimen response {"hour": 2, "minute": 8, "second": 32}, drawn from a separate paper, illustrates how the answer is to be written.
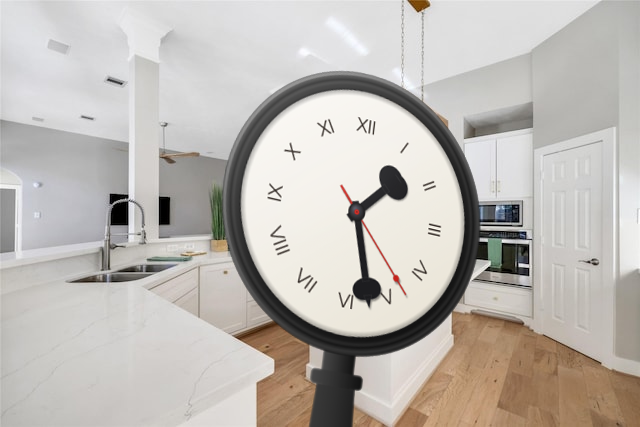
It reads {"hour": 1, "minute": 27, "second": 23}
